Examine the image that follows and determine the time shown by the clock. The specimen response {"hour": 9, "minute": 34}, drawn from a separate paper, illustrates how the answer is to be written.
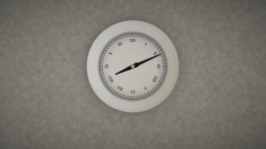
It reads {"hour": 8, "minute": 11}
